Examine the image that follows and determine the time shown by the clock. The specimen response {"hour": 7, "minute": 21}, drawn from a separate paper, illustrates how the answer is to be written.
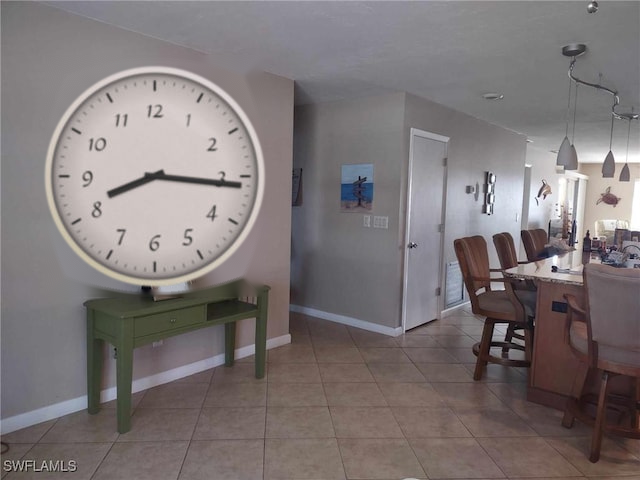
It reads {"hour": 8, "minute": 16}
